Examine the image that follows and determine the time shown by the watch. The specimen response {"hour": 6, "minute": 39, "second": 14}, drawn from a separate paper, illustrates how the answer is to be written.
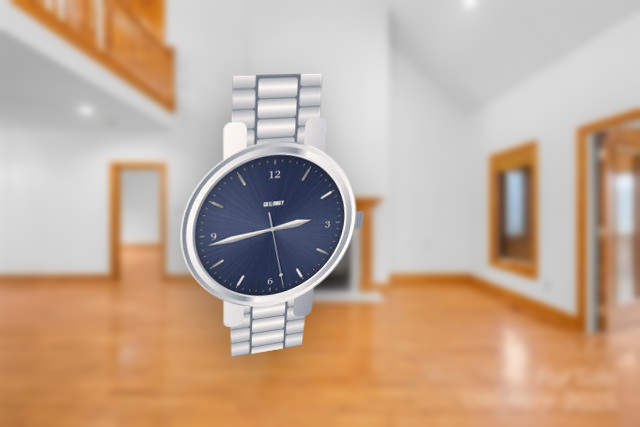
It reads {"hour": 2, "minute": 43, "second": 28}
